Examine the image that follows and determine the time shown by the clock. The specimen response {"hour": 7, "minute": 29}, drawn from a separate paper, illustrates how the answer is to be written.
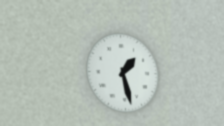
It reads {"hour": 1, "minute": 28}
